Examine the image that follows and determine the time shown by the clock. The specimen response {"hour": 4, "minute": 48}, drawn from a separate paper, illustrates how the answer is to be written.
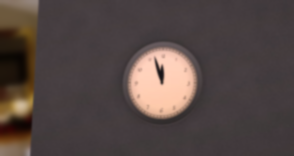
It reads {"hour": 11, "minute": 57}
